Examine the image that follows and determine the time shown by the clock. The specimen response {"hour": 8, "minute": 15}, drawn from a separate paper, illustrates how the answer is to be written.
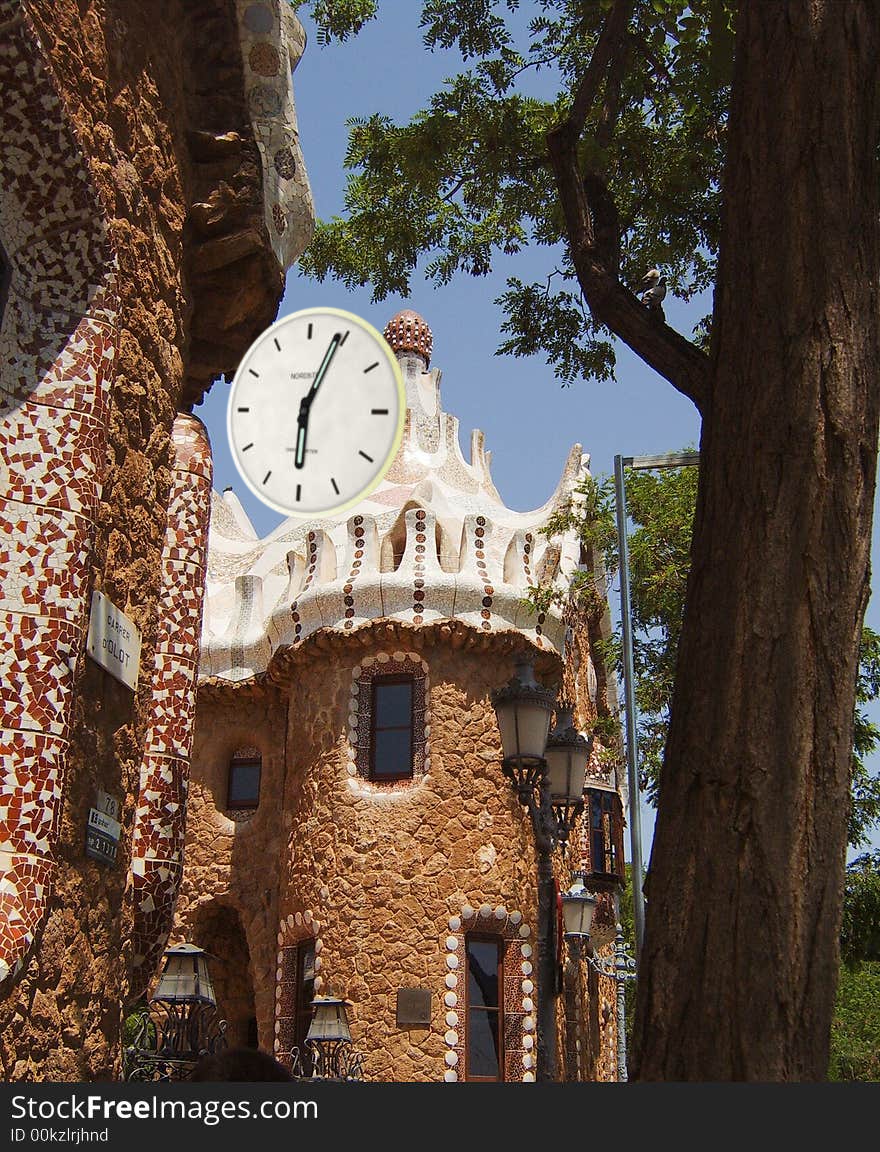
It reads {"hour": 6, "minute": 4}
